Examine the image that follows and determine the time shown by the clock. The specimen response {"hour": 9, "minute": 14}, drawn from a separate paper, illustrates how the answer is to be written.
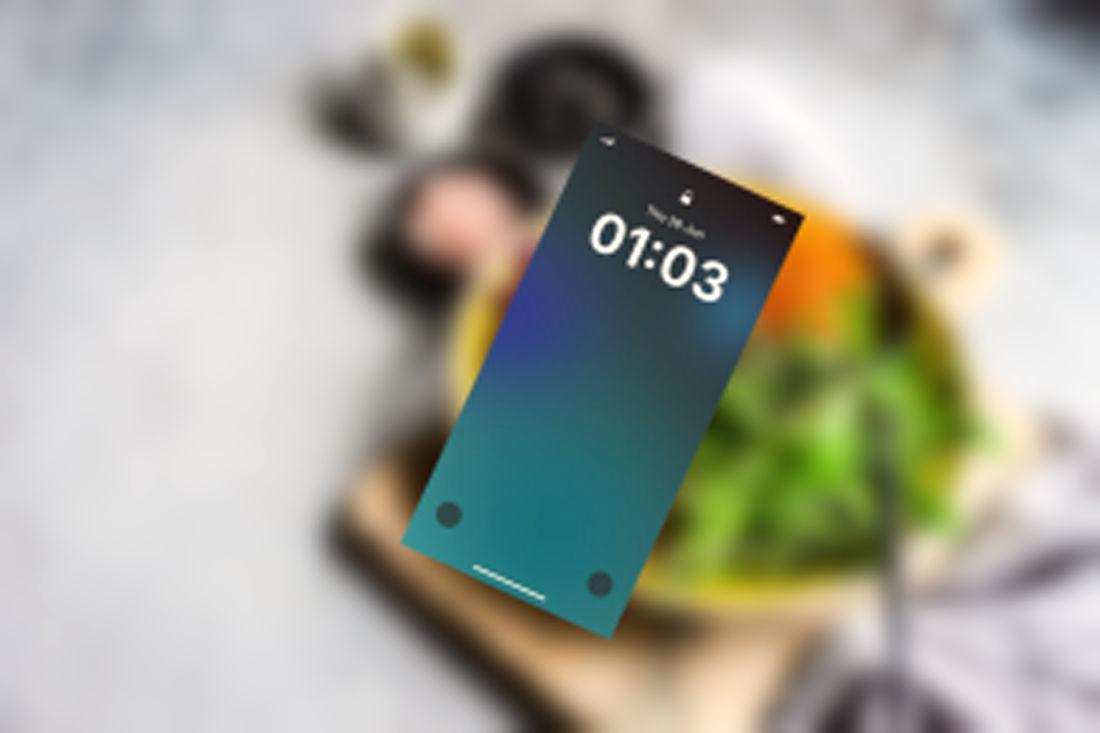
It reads {"hour": 1, "minute": 3}
